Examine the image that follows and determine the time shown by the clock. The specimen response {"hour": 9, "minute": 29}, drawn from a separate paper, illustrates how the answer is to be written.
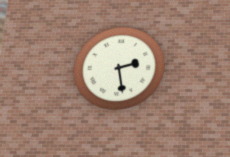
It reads {"hour": 2, "minute": 28}
